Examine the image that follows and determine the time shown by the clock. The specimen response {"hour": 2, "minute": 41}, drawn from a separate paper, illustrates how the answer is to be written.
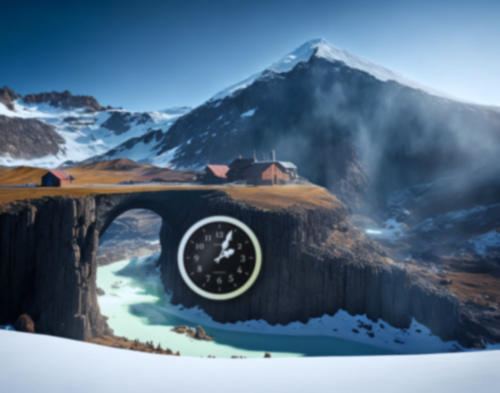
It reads {"hour": 2, "minute": 4}
